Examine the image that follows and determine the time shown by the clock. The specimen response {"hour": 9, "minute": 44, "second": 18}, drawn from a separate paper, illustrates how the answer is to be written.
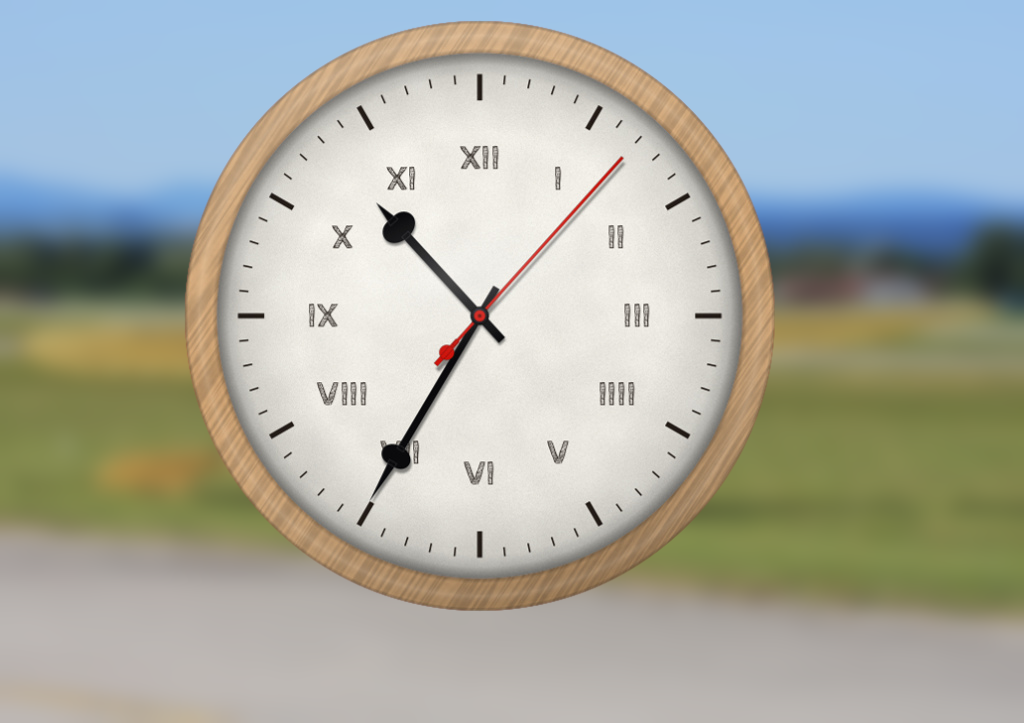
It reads {"hour": 10, "minute": 35, "second": 7}
